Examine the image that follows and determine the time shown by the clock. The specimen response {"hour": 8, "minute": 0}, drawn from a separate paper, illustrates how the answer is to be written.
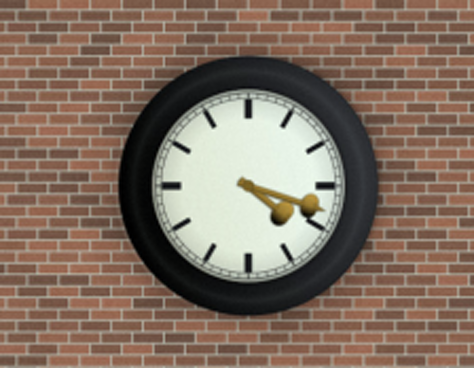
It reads {"hour": 4, "minute": 18}
